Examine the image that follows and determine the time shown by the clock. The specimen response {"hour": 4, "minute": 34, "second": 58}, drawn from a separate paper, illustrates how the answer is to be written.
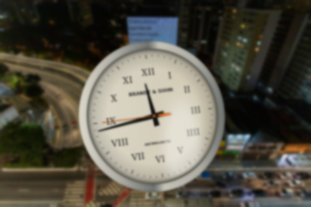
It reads {"hour": 11, "minute": 43, "second": 45}
